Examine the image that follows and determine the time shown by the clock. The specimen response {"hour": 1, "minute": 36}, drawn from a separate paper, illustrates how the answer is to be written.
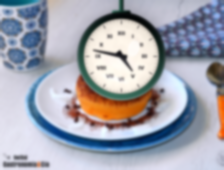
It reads {"hour": 4, "minute": 47}
